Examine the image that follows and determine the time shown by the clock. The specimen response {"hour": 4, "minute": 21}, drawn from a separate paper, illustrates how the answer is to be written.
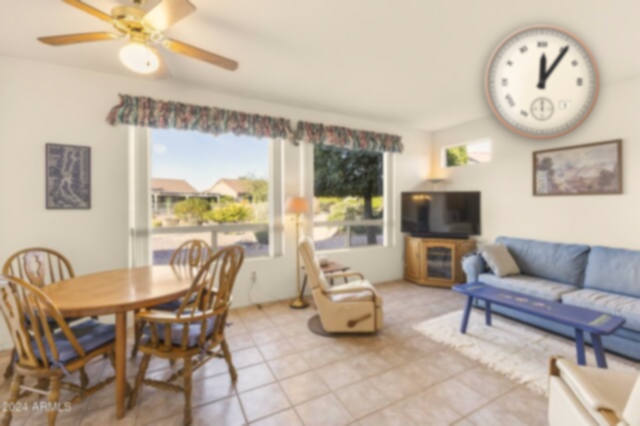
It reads {"hour": 12, "minute": 6}
